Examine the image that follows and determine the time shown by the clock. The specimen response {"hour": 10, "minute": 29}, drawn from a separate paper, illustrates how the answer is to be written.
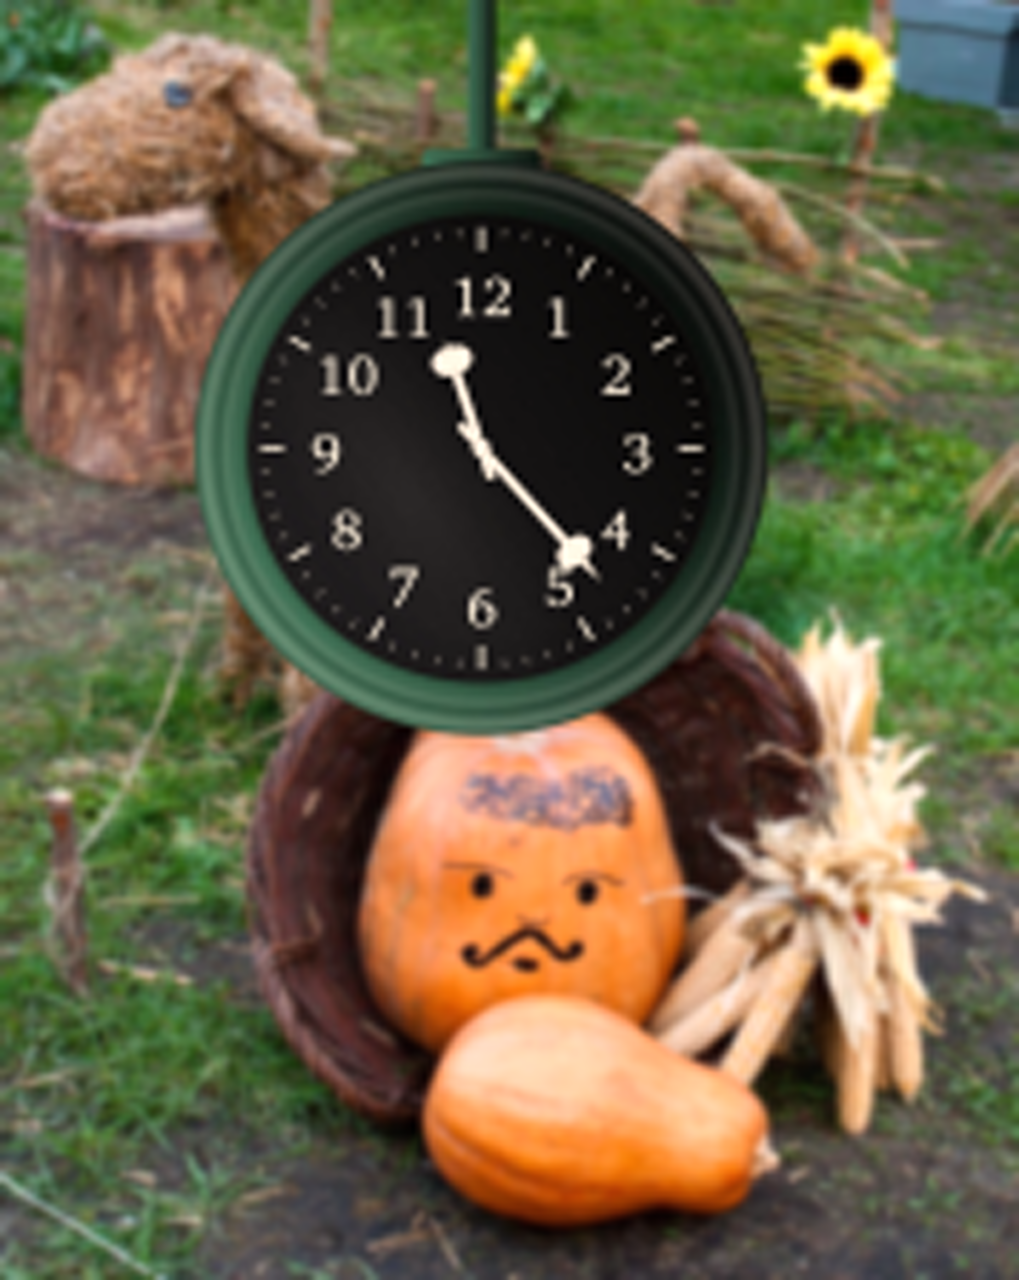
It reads {"hour": 11, "minute": 23}
